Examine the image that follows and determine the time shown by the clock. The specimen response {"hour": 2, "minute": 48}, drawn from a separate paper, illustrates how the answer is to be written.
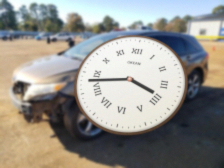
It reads {"hour": 3, "minute": 43}
